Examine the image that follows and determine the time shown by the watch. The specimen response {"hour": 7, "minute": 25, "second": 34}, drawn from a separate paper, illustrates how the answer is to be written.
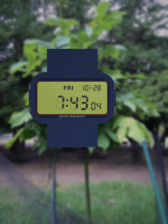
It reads {"hour": 7, "minute": 43, "second": 4}
